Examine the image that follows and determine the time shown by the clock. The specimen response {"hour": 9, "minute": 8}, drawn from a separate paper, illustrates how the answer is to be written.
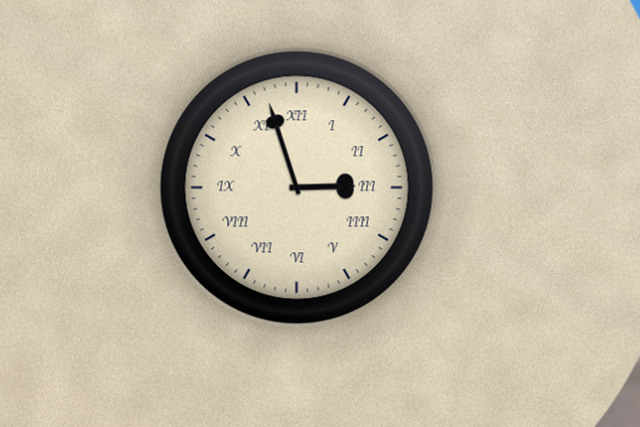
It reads {"hour": 2, "minute": 57}
